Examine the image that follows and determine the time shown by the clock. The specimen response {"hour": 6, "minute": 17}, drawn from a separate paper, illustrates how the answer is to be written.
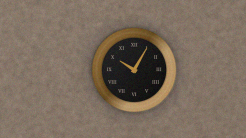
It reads {"hour": 10, "minute": 5}
